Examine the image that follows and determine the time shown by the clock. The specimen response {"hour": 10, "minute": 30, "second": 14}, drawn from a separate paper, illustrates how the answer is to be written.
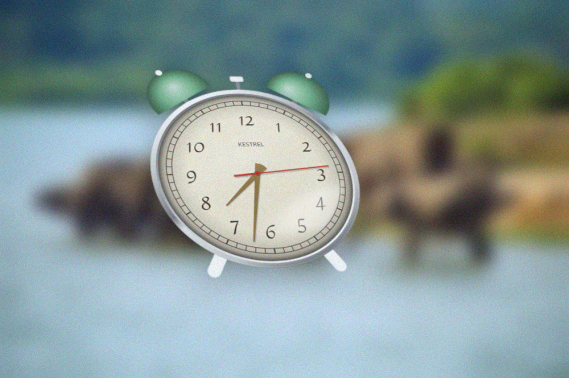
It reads {"hour": 7, "minute": 32, "second": 14}
